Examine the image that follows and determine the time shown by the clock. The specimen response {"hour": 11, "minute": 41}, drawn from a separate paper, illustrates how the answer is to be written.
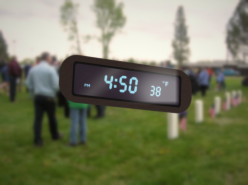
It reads {"hour": 4, "minute": 50}
